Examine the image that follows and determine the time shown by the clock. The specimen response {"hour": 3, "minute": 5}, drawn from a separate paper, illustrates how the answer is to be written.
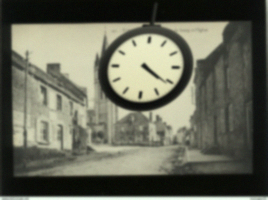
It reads {"hour": 4, "minute": 21}
